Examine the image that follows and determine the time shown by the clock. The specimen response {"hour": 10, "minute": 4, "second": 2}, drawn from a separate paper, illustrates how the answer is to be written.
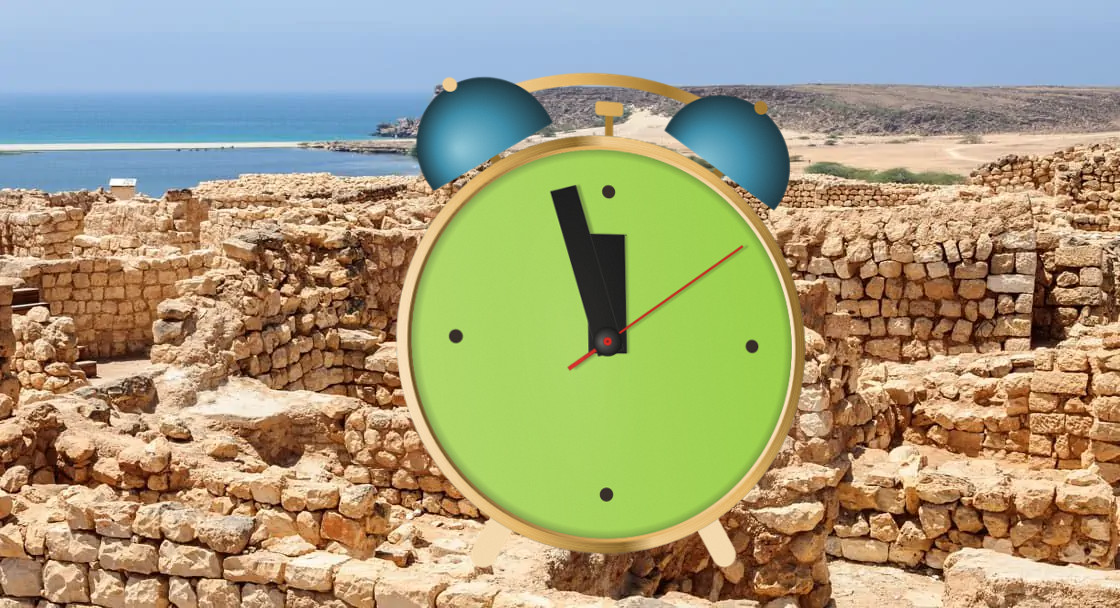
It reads {"hour": 11, "minute": 57, "second": 9}
